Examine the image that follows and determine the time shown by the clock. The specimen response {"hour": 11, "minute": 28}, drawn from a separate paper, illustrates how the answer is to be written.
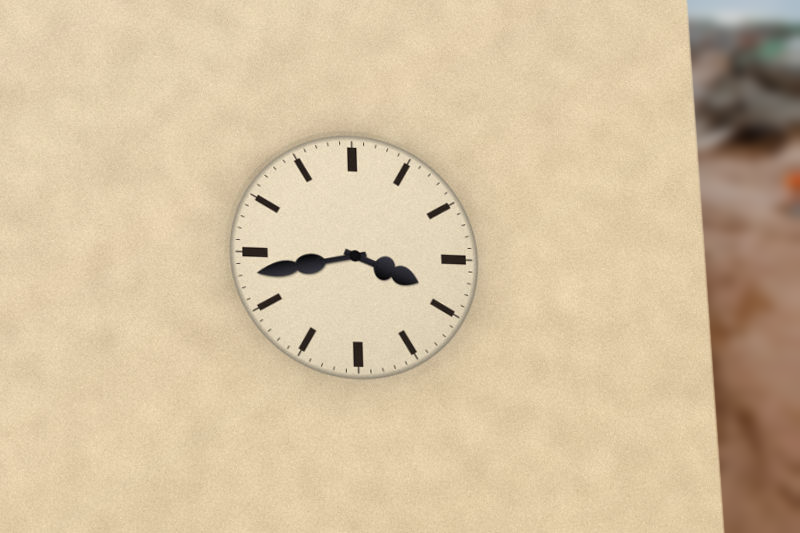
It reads {"hour": 3, "minute": 43}
